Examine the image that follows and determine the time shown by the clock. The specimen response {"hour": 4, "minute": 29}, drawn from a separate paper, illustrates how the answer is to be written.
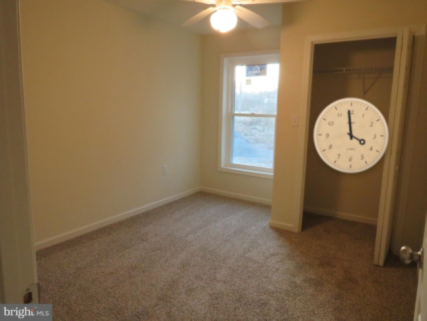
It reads {"hour": 3, "minute": 59}
